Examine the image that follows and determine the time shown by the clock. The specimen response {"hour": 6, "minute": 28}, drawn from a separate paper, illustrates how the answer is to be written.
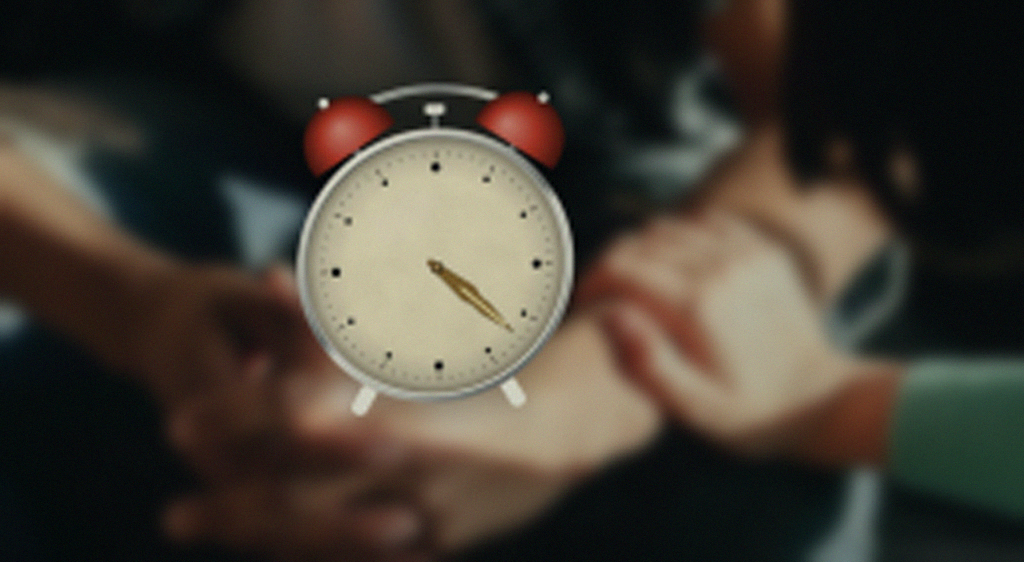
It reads {"hour": 4, "minute": 22}
